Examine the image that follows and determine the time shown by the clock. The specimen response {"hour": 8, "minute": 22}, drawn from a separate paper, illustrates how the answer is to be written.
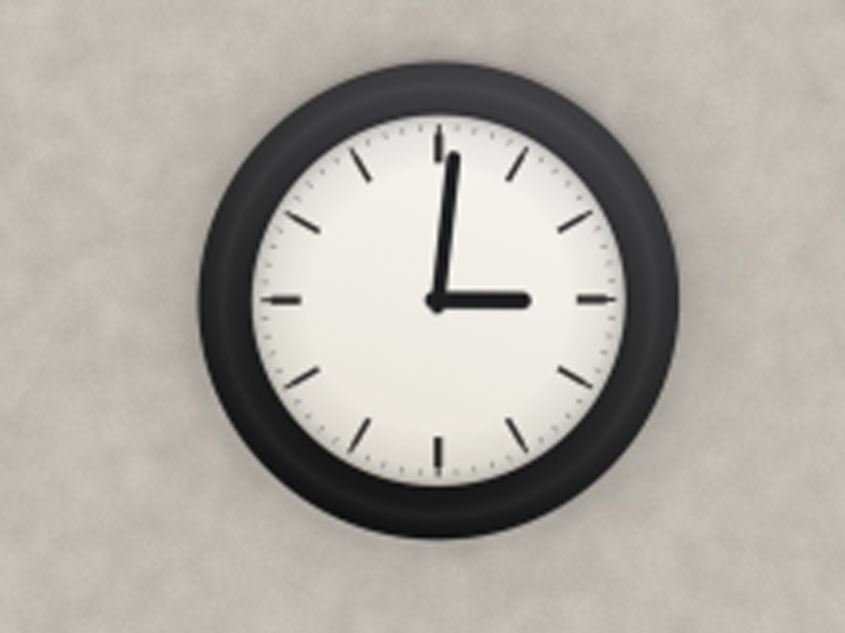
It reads {"hour": 3, "minute": 1}
